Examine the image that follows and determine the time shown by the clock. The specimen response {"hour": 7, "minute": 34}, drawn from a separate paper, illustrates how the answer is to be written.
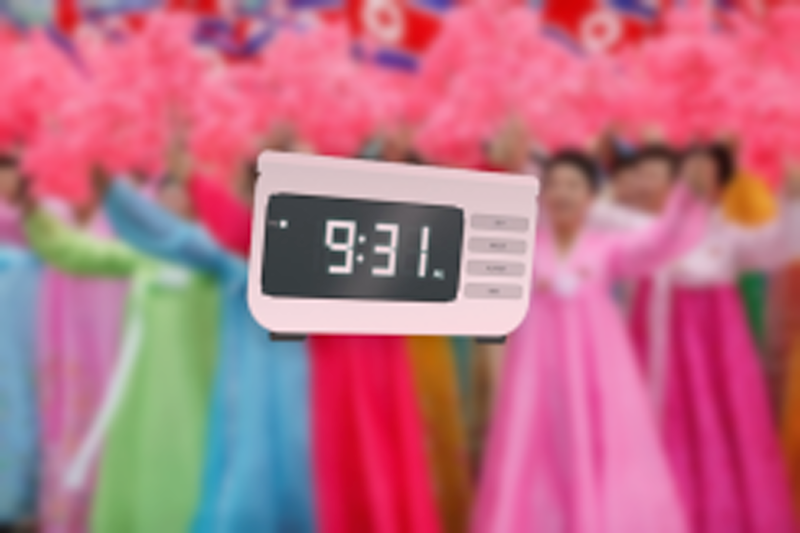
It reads {"hour": 9, "minute": 31}
